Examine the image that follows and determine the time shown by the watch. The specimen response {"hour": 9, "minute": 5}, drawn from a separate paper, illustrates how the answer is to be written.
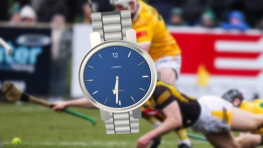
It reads {"hour": 6, "minute": 31}
